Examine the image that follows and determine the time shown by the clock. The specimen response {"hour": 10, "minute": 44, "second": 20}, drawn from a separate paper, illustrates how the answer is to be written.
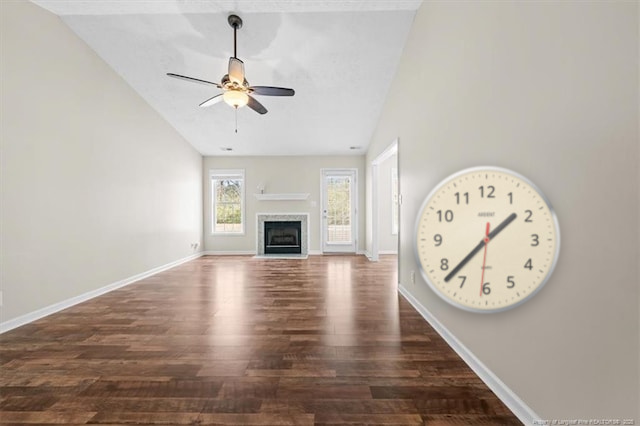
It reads {"hour": 1, "minute": 37, "second": 31}
